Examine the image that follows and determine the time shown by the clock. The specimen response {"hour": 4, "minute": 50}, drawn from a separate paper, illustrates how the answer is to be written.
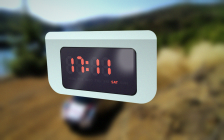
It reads {"hour": 17, "minute": 11}
